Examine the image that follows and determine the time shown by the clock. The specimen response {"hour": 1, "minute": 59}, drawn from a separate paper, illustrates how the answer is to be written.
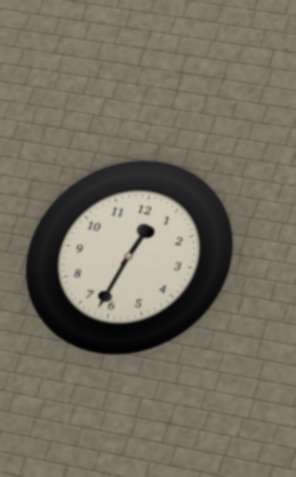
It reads {"hour": 12, "minute": 32}
